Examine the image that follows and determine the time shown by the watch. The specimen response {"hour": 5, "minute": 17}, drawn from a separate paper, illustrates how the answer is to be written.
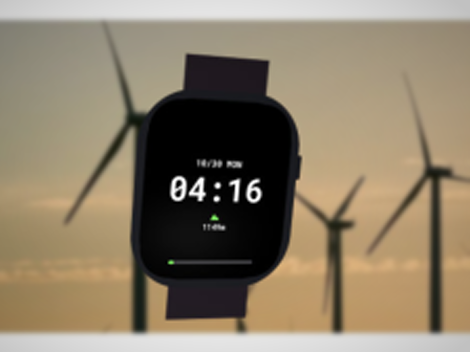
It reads {"hour": 4, "minute": 16}
